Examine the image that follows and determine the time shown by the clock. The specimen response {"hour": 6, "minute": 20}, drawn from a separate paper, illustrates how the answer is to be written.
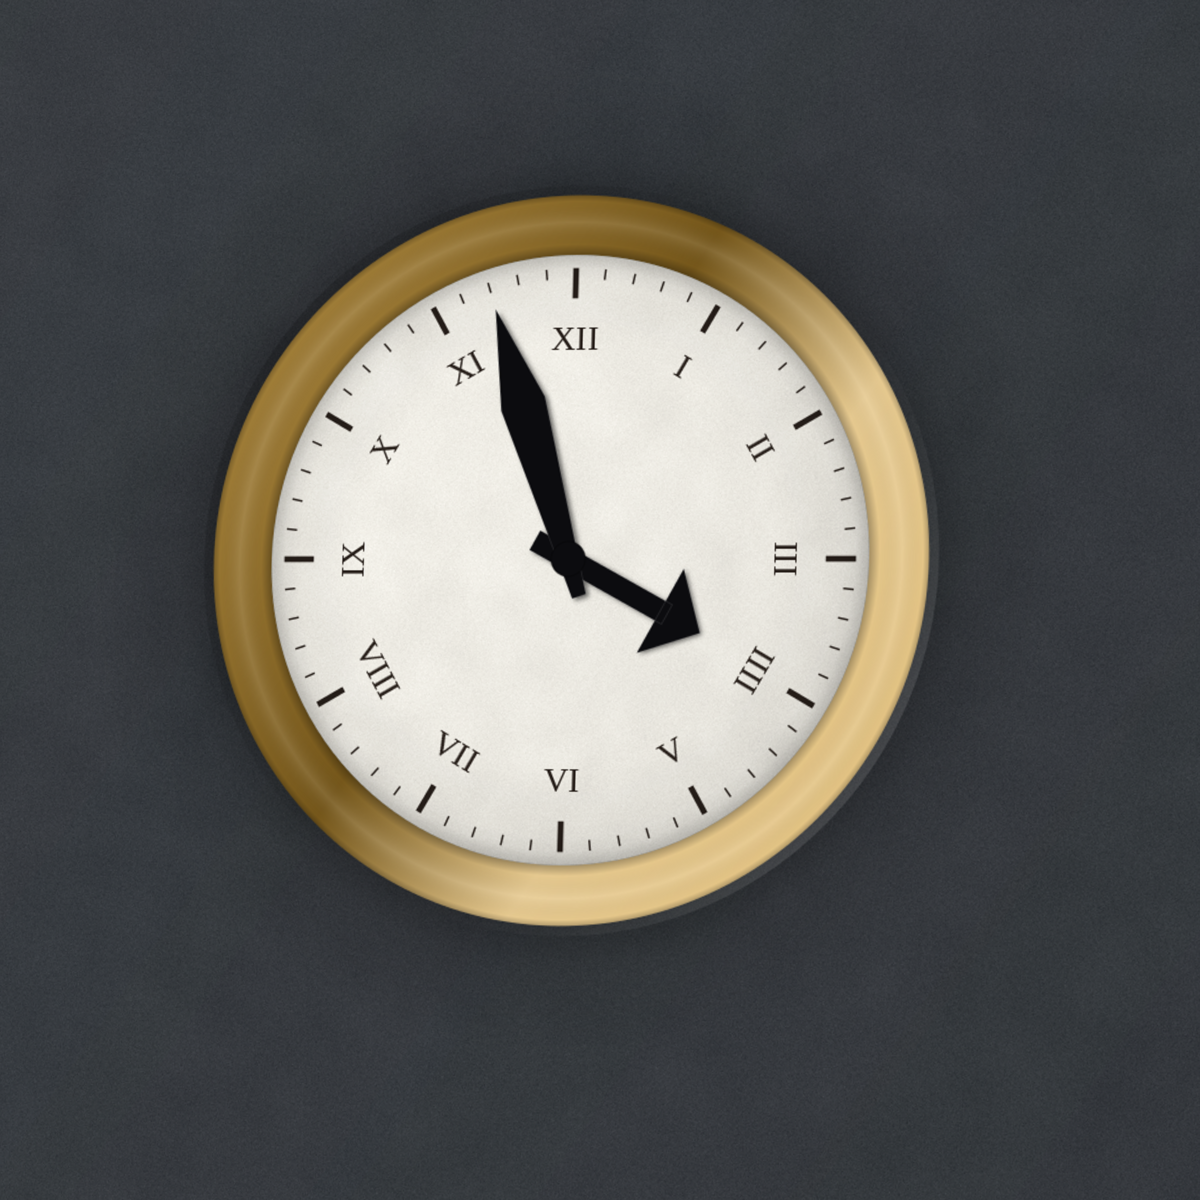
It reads {"hour": 3, "minute": 57}
